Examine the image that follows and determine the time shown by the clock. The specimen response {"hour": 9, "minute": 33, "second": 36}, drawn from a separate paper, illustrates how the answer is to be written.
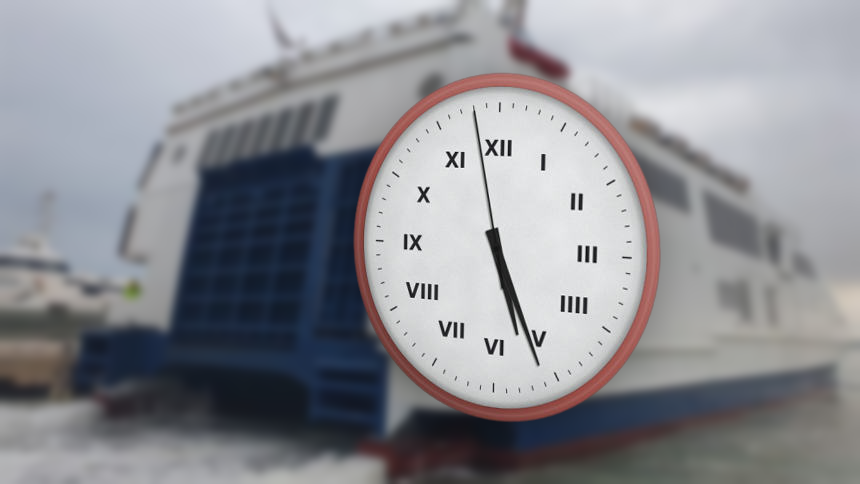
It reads {"hour": 5, "minute": 25, "second": 58}
